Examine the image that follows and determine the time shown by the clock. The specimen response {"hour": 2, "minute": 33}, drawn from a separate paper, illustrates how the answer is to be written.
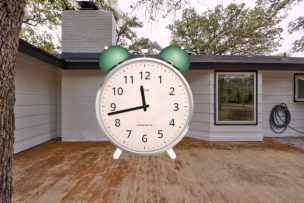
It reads {"hour": 11, "minute": 43}
